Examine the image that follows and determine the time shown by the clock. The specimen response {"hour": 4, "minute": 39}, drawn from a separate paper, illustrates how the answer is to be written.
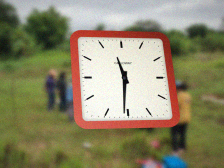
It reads {"hour": 11, "minute": 31}
